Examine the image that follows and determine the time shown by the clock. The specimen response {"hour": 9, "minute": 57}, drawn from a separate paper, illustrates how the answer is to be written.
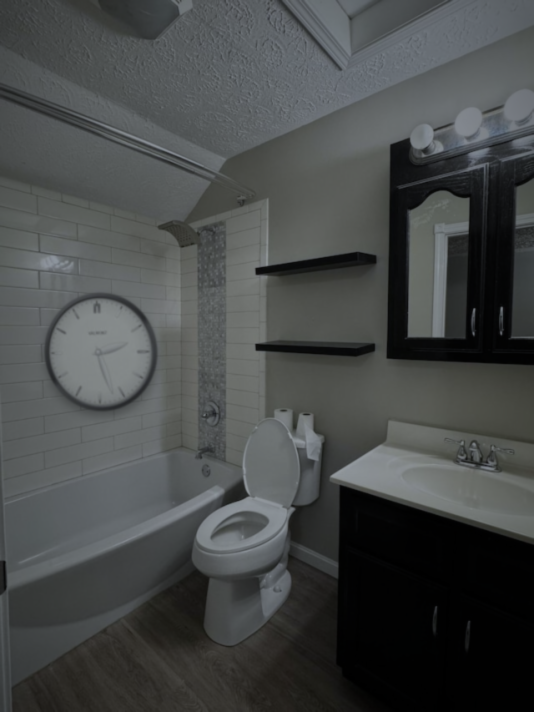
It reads {"hour": 2, "minute": 27}
